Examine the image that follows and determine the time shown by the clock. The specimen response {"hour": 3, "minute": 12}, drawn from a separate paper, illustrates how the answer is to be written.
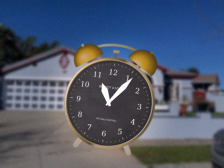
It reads {"hour": 11, "minute": 6}
